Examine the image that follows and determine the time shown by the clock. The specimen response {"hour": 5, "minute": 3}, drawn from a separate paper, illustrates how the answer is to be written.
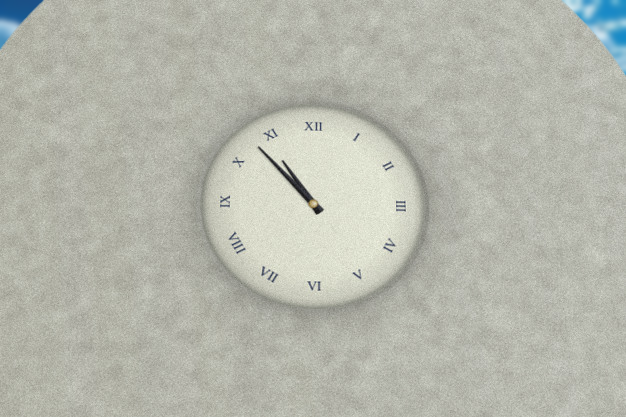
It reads {"hour": 10, "minute": 53}
